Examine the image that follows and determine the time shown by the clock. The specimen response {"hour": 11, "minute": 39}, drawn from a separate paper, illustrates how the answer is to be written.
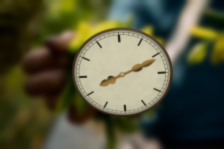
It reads {"hour": 8, "minute": 11}
